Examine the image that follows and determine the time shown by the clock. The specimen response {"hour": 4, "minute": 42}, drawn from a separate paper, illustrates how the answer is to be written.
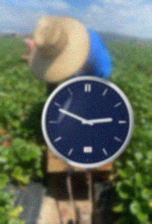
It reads {"hour": 2, "minute": 49}
